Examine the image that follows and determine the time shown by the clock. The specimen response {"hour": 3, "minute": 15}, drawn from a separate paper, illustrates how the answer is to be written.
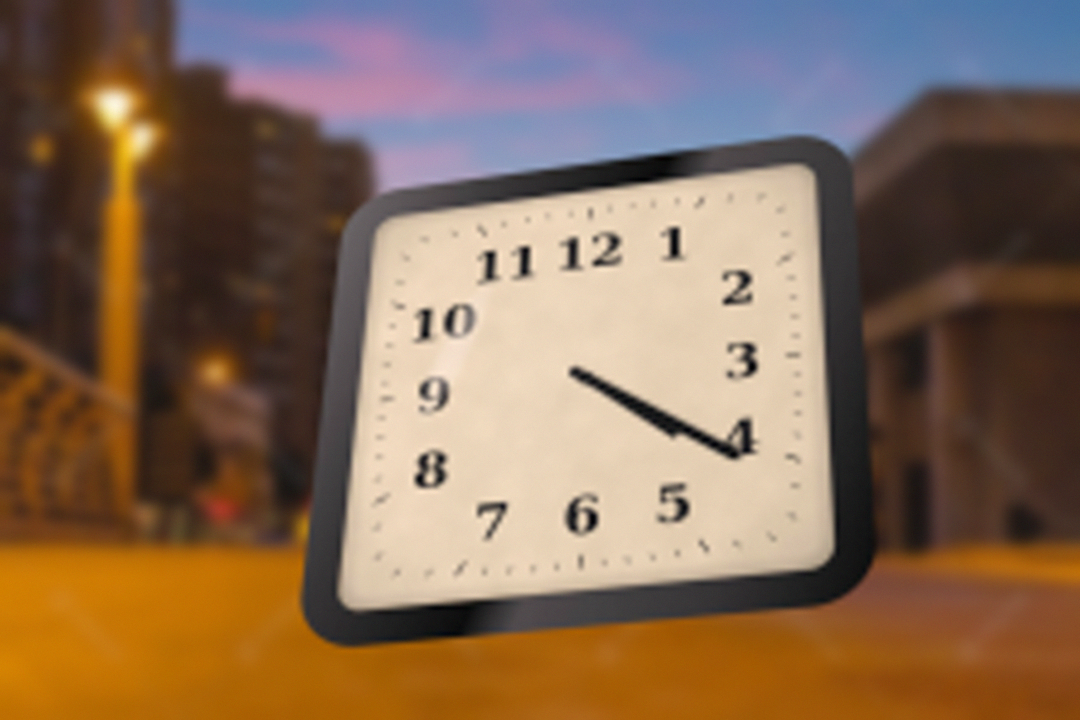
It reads {"hour": 4, "minute": 21}
